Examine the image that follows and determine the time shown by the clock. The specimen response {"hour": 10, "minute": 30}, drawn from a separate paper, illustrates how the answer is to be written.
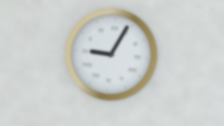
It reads {"hour": 9, "minute": 4}
